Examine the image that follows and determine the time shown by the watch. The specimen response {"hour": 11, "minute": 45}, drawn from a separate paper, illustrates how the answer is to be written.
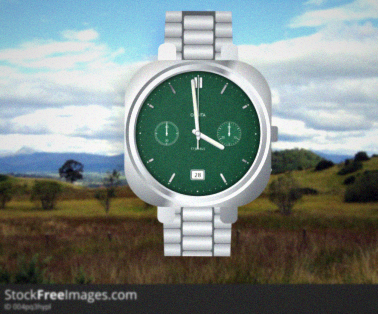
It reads {"hour": 3, "minute": 59}
